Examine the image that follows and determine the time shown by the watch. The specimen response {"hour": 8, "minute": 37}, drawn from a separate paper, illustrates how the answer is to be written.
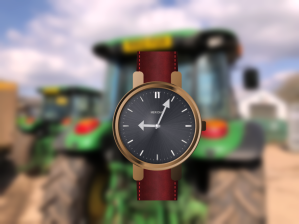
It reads {"hour": 9, "minute": 4}
